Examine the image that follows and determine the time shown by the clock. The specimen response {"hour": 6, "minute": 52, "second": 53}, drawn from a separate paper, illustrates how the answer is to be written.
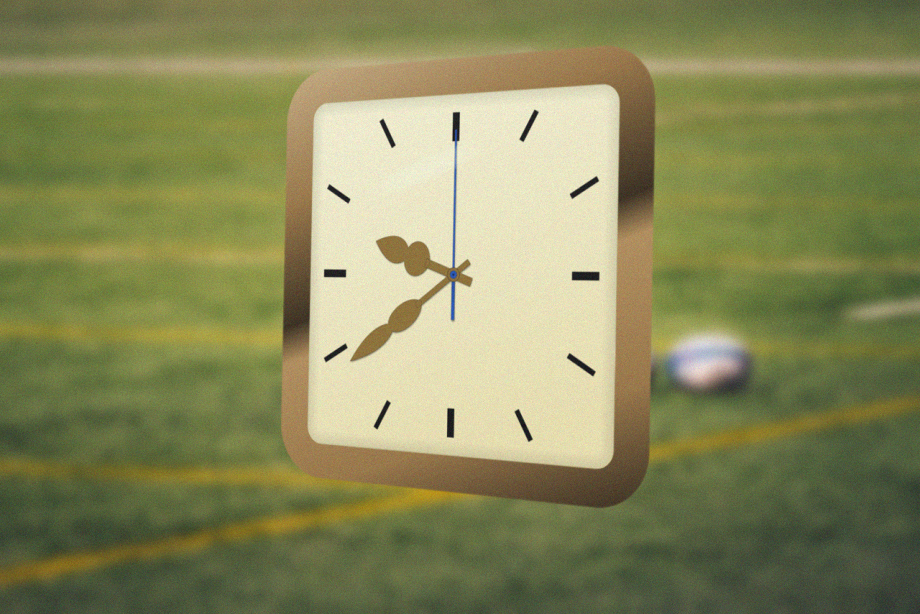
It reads {"hour": 9, "minute": 39, "second": 0}
